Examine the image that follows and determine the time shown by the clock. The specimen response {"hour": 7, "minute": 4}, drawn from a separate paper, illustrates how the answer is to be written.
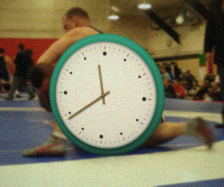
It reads {"hour": 11, "minute": 39}
